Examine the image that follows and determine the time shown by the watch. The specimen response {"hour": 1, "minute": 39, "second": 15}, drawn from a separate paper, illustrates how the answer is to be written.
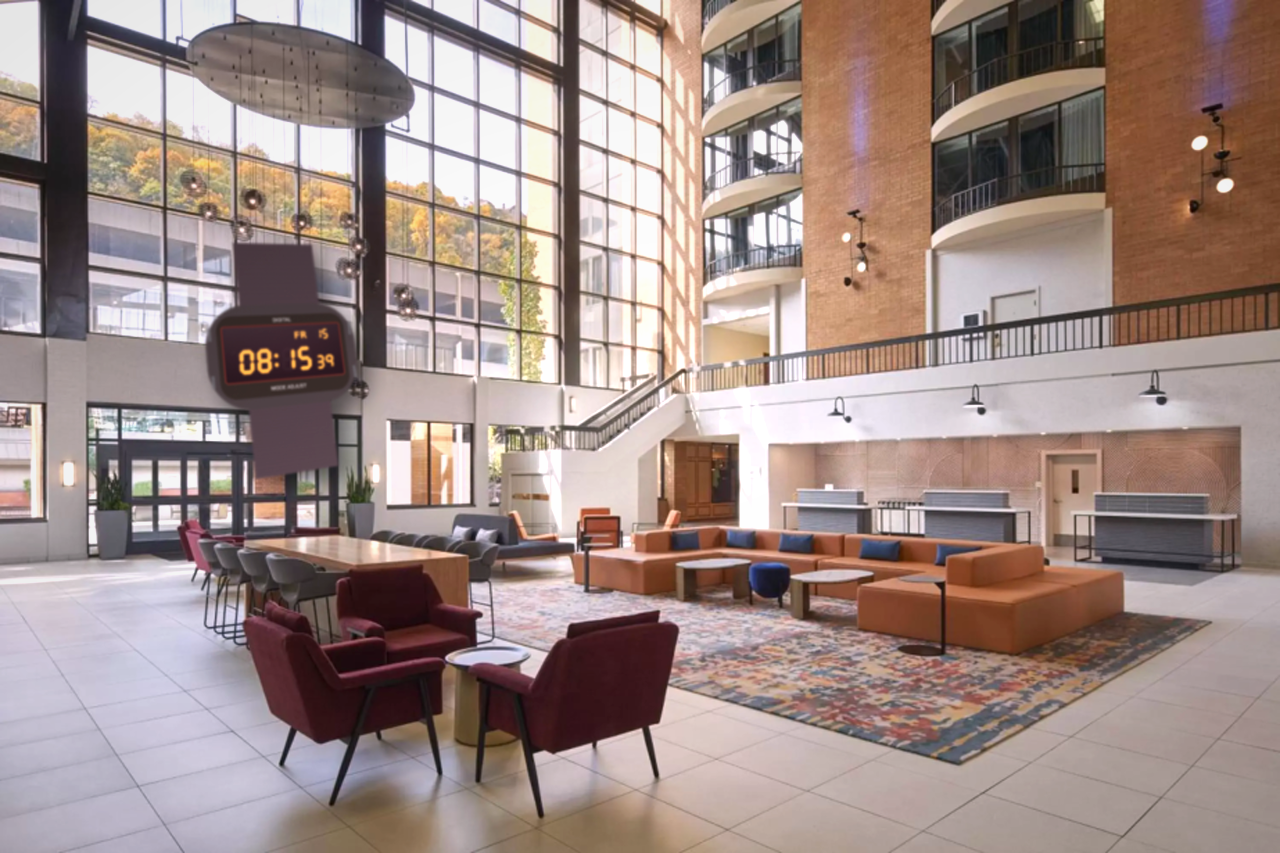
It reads {"hour": 8, "minute": 15, "second": 39}
